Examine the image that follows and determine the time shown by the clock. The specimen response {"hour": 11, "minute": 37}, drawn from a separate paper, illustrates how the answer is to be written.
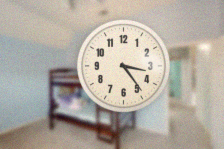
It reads {"hour": 3, "minute": 24}
